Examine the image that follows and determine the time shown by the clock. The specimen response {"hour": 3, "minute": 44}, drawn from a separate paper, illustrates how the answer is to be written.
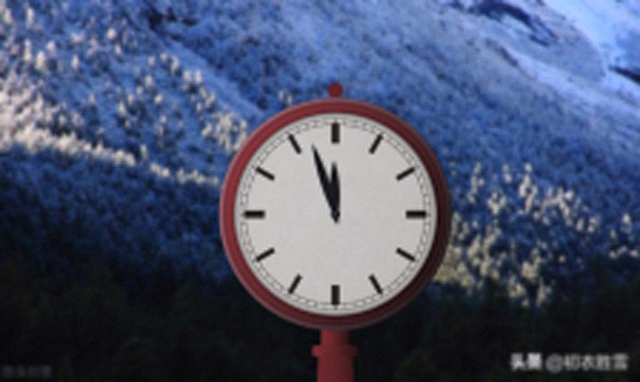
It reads {"hour": 11, "minute": 57}
